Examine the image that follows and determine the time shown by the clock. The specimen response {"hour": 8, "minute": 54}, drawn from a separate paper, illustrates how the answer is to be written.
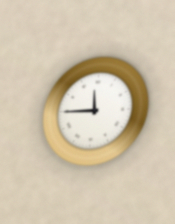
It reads {"hour": 11, "minute": 45}
